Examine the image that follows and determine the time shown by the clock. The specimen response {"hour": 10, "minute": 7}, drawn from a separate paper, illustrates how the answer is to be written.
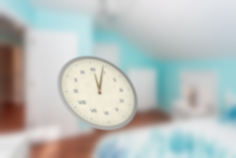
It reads {"hour": 12, "minute": 4}
